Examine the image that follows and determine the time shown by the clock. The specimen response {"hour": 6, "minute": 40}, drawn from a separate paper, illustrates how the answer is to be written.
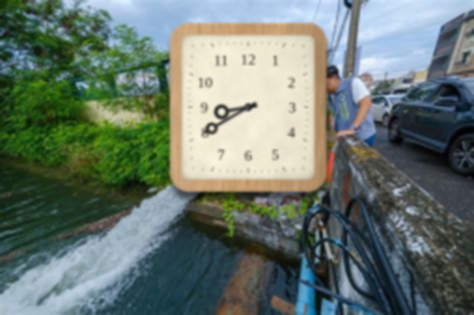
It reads {"hour": 8, "minute": 40}
